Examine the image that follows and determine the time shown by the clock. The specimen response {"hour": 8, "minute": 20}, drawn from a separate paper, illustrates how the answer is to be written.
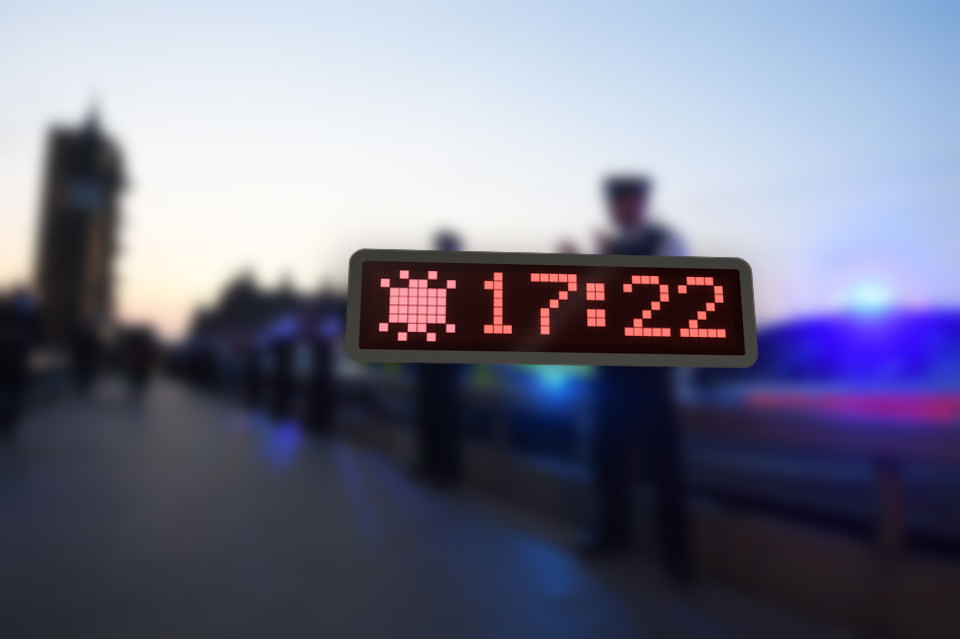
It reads {"hour": 17, "minute": 22}
